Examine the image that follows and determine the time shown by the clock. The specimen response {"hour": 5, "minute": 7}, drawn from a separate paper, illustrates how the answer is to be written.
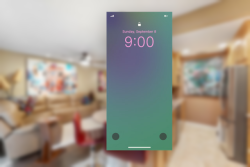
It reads {"hour": 9, "minute": 0}
